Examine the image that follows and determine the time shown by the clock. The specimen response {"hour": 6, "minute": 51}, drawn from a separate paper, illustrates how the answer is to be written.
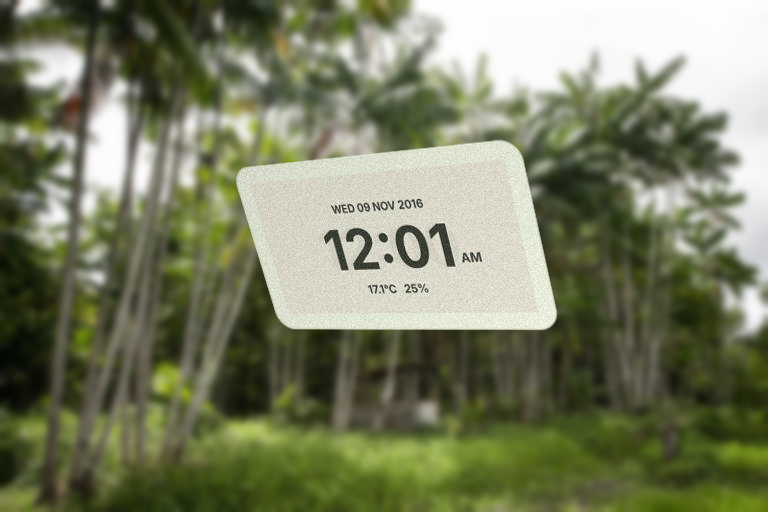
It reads {"hour": 12, "minute": 1}
